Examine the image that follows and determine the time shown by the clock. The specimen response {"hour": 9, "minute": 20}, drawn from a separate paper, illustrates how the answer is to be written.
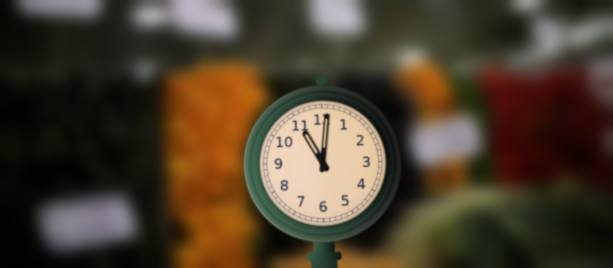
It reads {"hour": 11, "minute": 1}
